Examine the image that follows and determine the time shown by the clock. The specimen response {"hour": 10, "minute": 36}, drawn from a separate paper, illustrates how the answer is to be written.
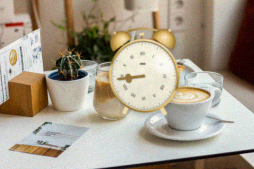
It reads {"hour": 8, "minute": 44}
